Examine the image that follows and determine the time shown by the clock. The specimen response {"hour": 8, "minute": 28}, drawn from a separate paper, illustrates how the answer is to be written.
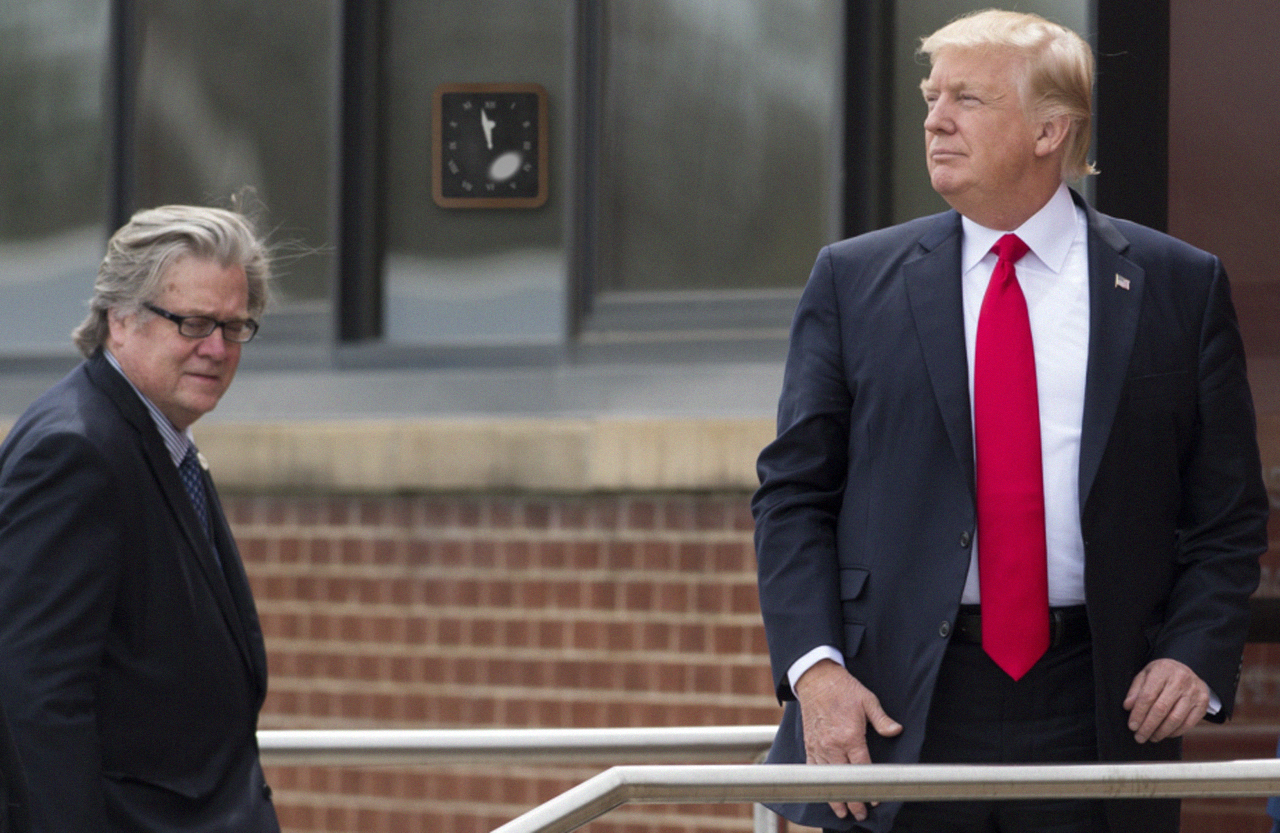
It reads {"hour": 11, "minute": 58}
